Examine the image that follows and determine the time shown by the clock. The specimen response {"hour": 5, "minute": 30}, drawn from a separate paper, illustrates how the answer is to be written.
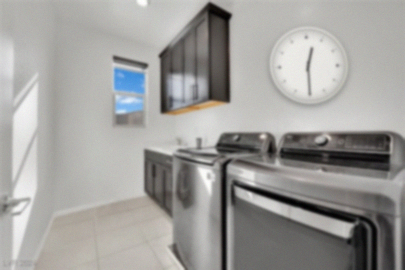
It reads {"hour": 12, "minute": 30}
